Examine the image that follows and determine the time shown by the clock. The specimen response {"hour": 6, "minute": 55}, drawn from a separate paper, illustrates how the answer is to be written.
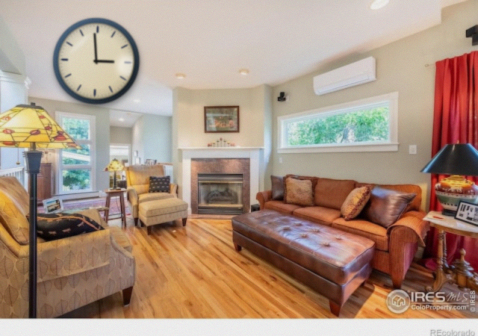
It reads {"hour": 2, "minute": 59}
